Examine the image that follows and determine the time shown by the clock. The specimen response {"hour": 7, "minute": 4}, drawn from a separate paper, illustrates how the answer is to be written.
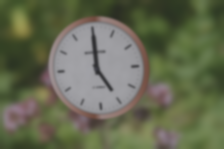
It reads {"hour": 5, "minute": 0}
